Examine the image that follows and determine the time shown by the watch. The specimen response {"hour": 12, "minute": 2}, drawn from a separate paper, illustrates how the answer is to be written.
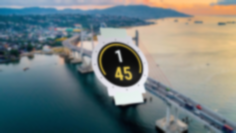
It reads {"hour": 1, "minute": 45}
